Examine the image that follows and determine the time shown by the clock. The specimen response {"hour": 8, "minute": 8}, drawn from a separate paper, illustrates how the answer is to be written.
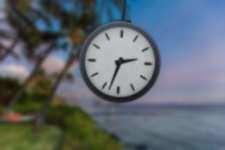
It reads {"hour": 2, "minute": 33}
